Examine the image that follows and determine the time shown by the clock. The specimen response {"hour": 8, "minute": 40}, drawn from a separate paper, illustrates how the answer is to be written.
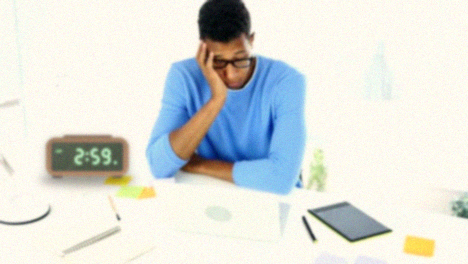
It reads {"hour": 2, "minute": 59}
